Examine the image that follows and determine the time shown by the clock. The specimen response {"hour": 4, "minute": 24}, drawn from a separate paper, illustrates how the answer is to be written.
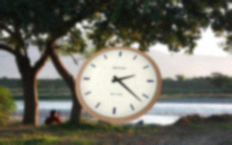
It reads {"hour": 2, "minute": 22}
